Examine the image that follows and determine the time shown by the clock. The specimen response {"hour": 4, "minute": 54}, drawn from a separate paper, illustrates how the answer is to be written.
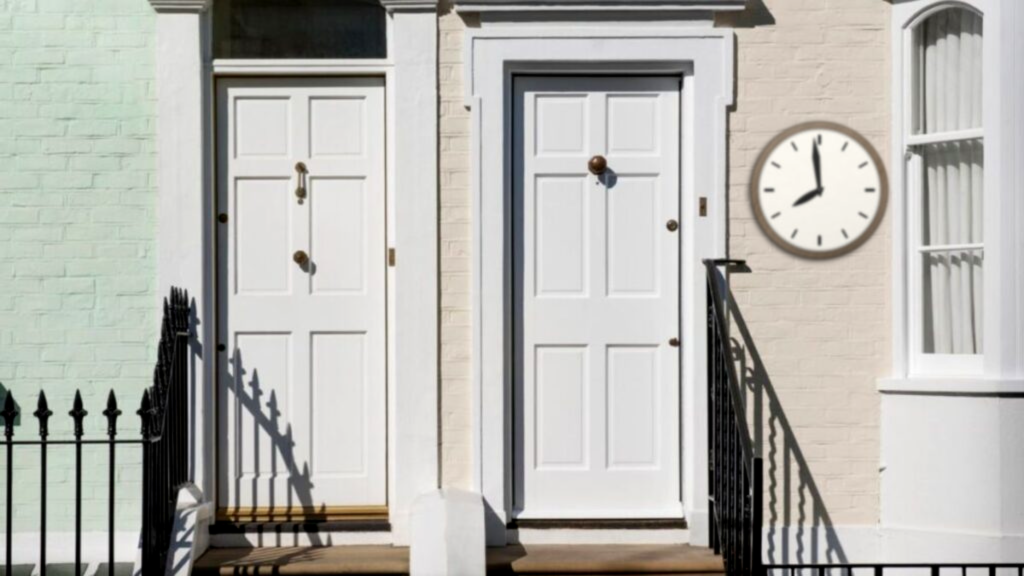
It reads {"hour": 7, "minute": 59}
